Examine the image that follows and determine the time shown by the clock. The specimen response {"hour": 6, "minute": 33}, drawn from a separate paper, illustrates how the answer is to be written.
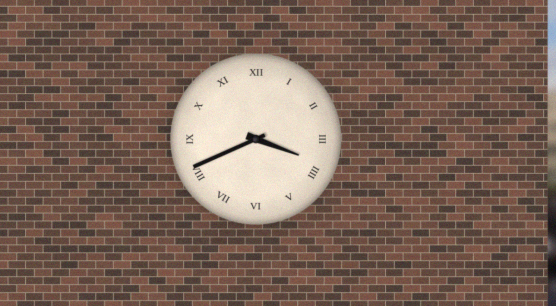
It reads {"hour": 3, "minute": 41}
